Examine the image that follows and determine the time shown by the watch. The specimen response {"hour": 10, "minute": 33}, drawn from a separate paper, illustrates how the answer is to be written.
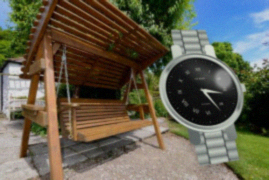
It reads {"hour": 3, "minute": 25}
